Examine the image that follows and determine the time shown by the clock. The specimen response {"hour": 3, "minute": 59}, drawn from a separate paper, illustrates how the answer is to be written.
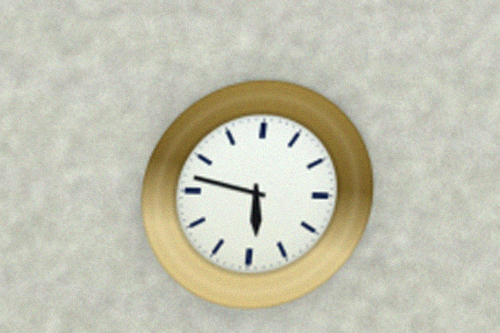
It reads {"hour": 5, "minute": 47}
